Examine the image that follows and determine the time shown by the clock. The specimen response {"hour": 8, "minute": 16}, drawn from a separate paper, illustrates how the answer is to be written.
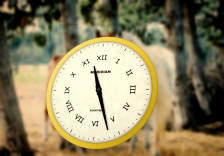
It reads {"hour": 11, "minute": 27}
